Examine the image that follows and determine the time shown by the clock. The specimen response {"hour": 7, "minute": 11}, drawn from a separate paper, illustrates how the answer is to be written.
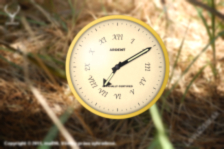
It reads {"hour": 7, "minute": 10}
